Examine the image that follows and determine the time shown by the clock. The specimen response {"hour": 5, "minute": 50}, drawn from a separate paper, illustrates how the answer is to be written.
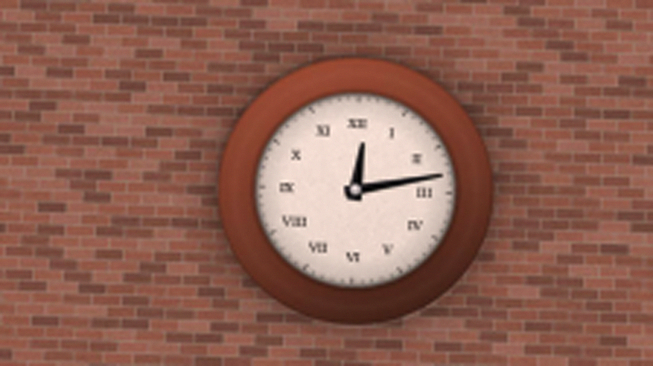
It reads {"hour": 12, "minute": 13}
